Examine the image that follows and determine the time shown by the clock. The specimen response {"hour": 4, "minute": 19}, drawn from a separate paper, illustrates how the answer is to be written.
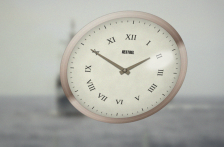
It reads {"hour": 1, "minute": 50}
